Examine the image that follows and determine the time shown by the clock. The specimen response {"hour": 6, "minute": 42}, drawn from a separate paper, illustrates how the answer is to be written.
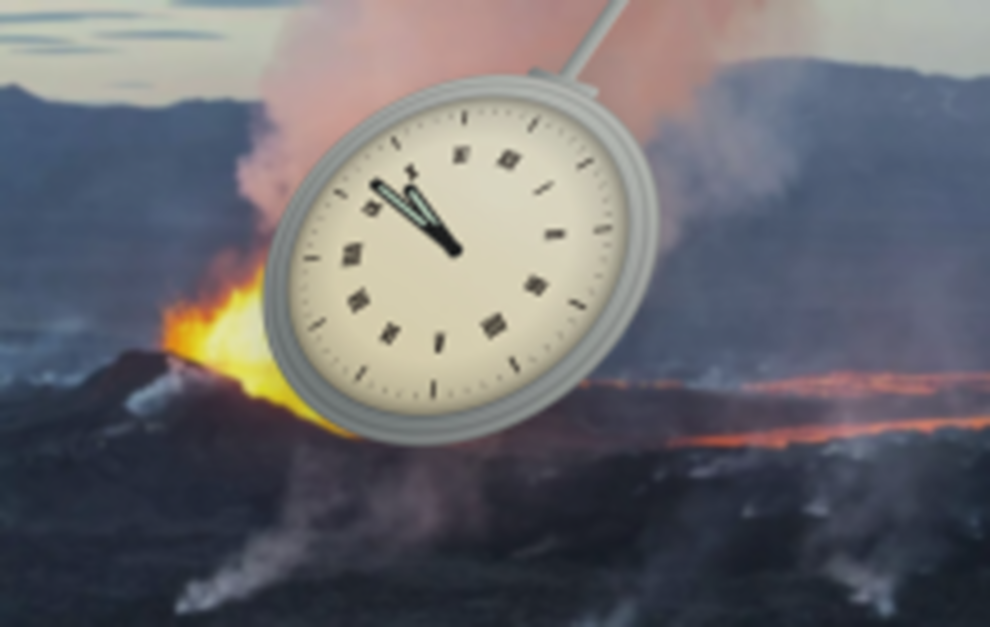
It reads {"hour": 9, "minute": 47}
